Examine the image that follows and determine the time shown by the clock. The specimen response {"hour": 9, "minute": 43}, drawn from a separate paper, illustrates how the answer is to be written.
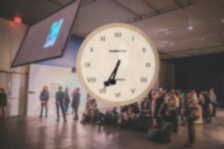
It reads {"hour": 6, "minute": 35}
